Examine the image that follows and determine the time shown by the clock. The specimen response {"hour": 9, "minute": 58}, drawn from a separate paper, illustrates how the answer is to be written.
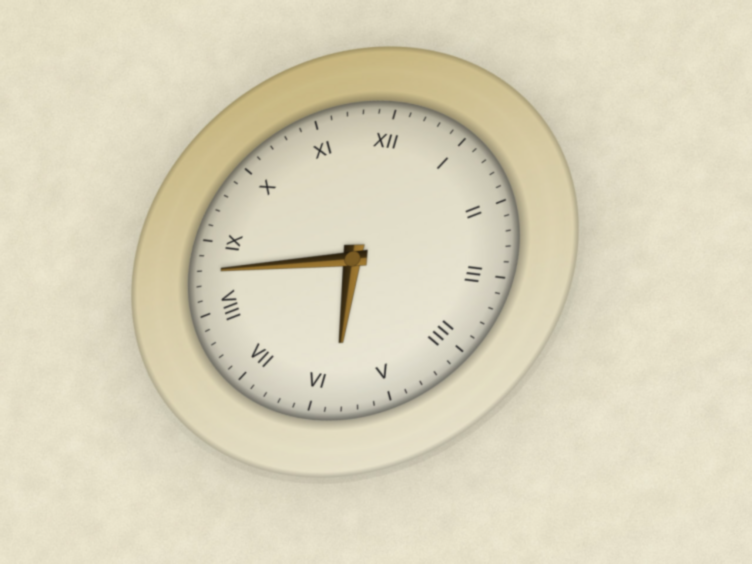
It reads {"hour": 5, "minute": 43}
